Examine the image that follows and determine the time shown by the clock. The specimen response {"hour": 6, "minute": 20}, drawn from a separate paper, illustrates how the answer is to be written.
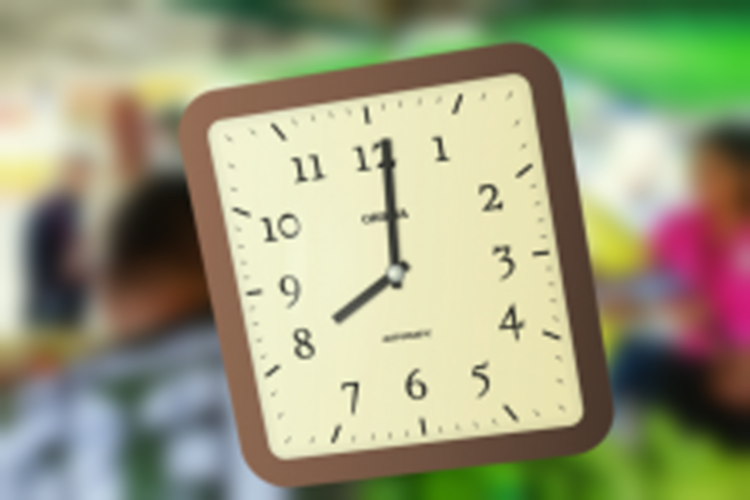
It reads {"hour": 8, "minute": 1}
